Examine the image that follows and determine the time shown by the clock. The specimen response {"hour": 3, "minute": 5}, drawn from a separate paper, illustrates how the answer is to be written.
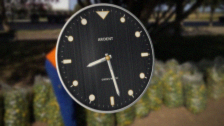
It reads {"hour": 8, "minute": 28}
